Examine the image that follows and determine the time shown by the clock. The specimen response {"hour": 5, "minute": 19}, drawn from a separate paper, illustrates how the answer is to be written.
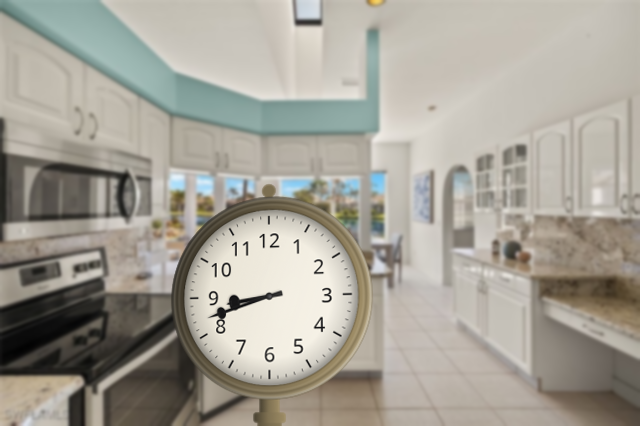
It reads {"hour": 8, "minute": 42}
